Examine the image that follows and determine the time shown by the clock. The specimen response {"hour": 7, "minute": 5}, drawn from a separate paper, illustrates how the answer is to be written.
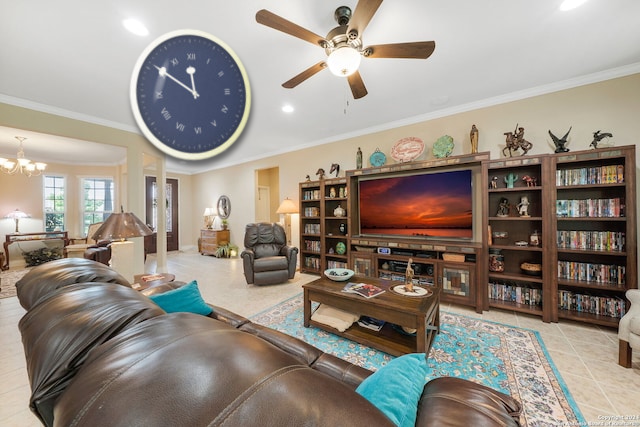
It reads {"hour": 11, "minute": 51}
